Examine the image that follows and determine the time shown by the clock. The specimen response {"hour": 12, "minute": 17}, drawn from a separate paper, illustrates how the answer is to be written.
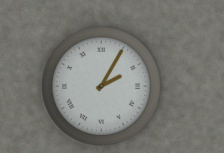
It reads {"hour": 2, "minute": 5}
